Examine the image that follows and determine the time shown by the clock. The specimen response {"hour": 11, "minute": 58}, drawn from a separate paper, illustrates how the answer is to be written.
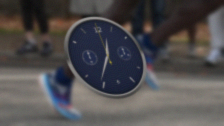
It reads {"hour": 12, "minute": 36}
